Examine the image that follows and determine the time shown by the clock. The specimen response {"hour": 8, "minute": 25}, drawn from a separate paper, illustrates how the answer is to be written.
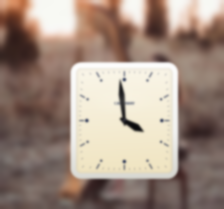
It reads {"hour": 3, "minute": 59}
